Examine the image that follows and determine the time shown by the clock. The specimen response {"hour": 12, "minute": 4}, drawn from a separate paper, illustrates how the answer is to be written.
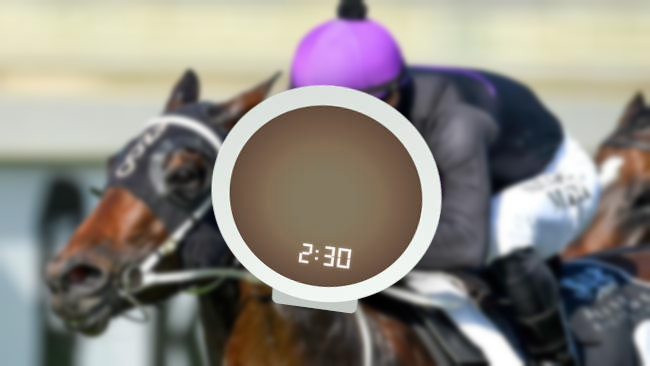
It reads {"hour": 2, "minute": 30}
